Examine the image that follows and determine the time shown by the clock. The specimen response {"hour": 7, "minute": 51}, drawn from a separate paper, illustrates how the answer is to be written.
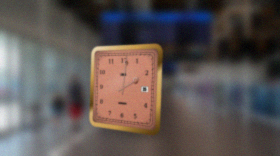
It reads {"hour": 2, "minute": 1}
